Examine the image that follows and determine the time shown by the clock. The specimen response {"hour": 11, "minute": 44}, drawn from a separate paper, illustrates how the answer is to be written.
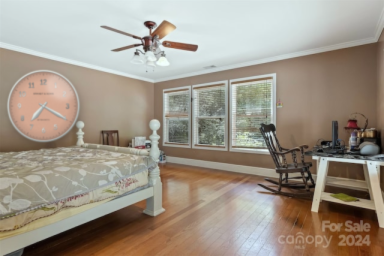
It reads {"hour": 7, "minute": 20}
